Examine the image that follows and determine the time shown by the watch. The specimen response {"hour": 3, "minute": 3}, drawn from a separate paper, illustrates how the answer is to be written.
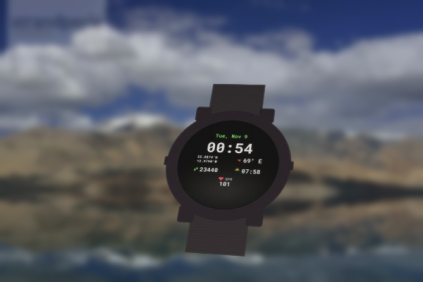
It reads {"hour": 0, "minute": 54}
